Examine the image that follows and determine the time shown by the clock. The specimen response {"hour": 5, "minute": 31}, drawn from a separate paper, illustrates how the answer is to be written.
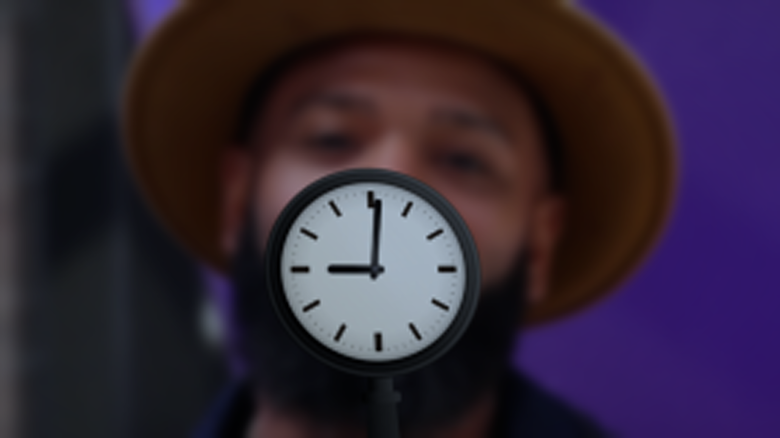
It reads {"hour": 9, "minute": 1}
